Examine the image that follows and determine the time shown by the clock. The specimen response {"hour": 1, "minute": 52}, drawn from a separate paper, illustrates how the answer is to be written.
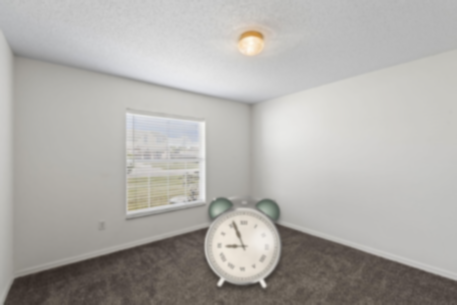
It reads {"hour": 8, "minute": 56}
